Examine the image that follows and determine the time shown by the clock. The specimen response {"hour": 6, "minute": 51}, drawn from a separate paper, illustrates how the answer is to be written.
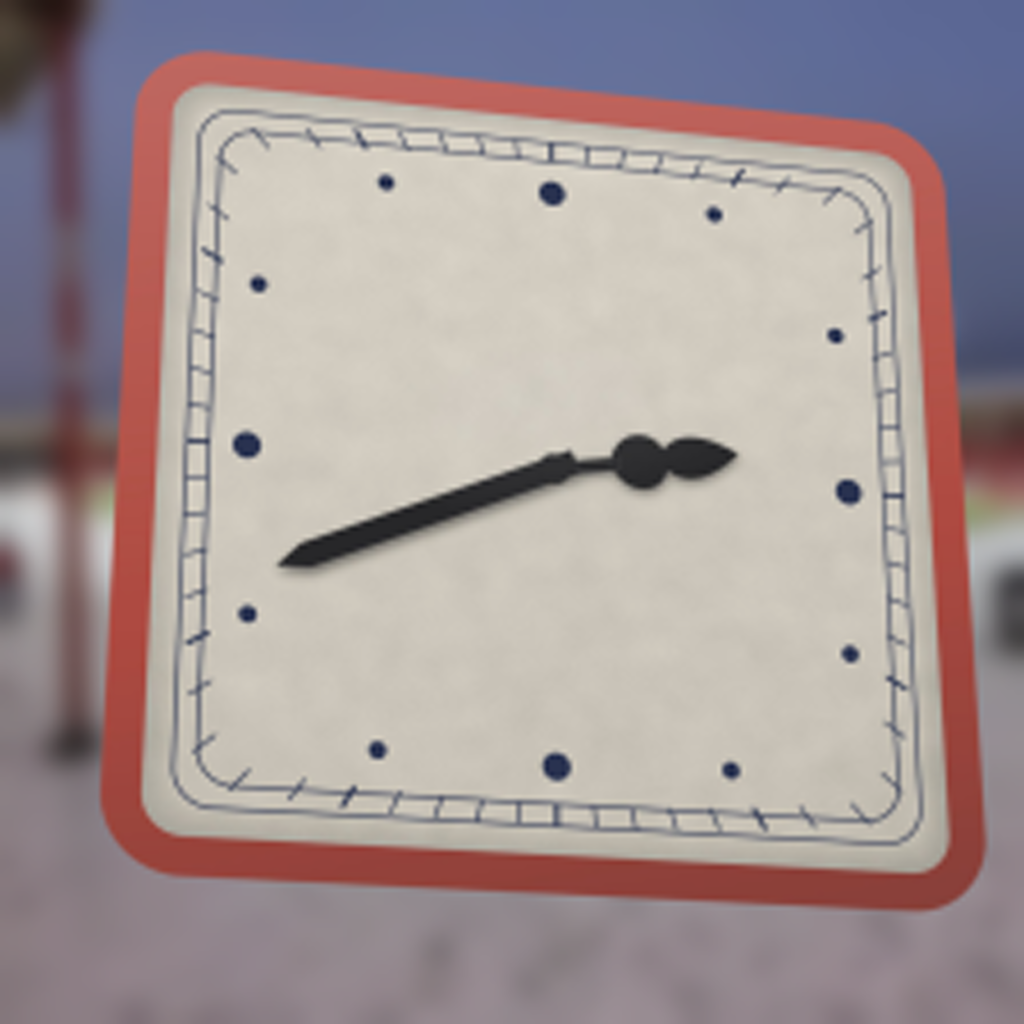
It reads {"hour": 2, "minute": 41}
